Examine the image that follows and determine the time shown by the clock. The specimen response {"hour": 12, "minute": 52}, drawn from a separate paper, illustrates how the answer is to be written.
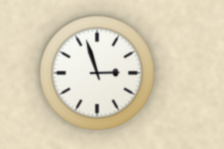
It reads {"hour": 2, "minute": 57}
